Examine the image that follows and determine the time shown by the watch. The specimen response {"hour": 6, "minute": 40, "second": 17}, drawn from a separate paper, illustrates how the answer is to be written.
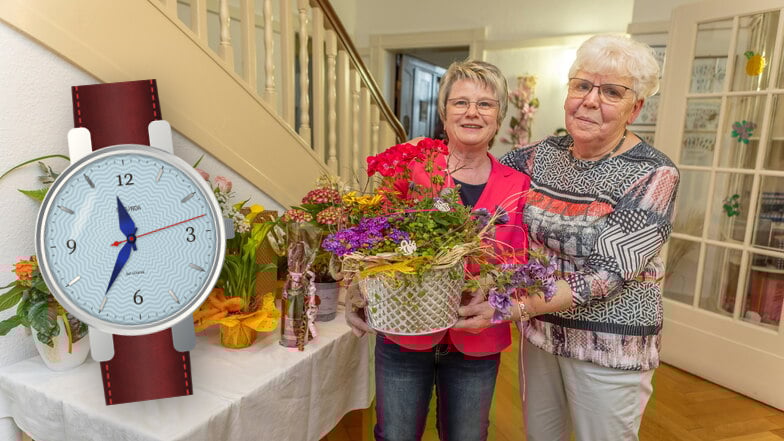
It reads {"hour": 11, "minute": 35, "second": 13}
